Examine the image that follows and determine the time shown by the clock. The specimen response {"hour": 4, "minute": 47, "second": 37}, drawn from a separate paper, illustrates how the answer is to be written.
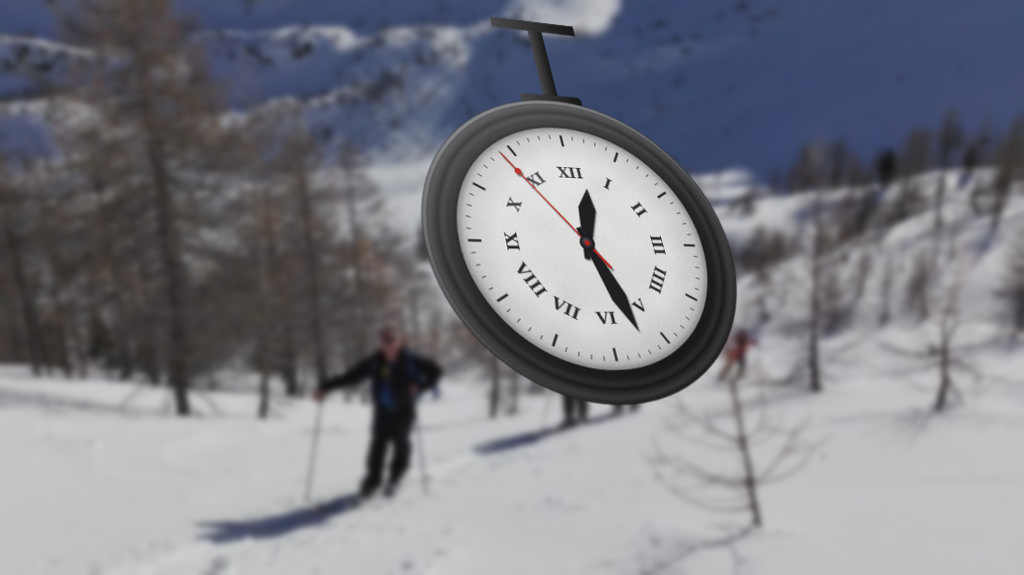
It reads {"hour": 12, "minute": 26, "second": 54}
